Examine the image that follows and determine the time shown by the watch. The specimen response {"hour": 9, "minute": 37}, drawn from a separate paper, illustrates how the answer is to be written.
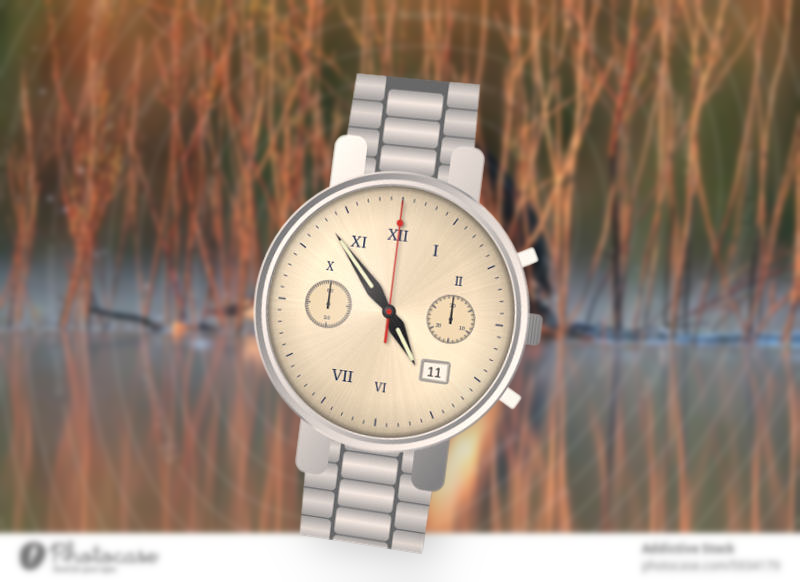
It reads {"hour": 4, "minute": 53}
